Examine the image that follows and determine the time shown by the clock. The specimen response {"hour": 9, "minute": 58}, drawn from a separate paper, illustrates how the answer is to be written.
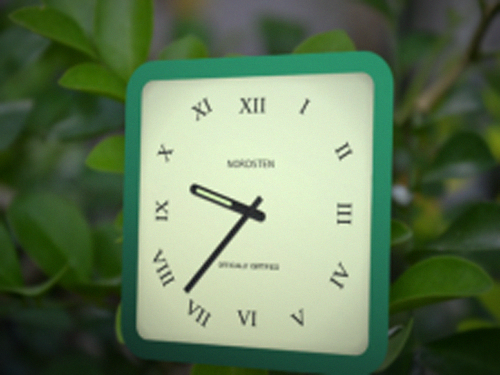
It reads {"hour": 9, "minute": 37}
